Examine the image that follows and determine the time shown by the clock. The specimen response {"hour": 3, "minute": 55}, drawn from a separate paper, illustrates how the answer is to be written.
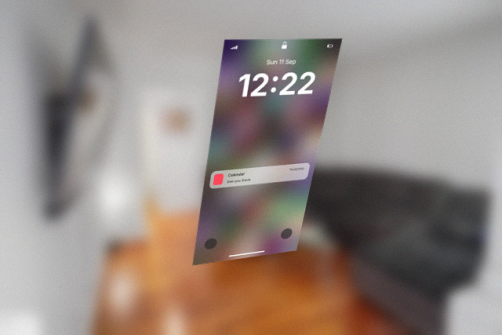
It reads {"hour": 12, "minute": 22}
